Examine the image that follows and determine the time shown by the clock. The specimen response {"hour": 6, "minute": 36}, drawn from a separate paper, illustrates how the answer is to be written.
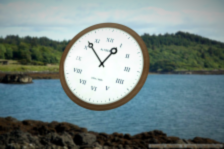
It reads {"hour": 12, "minute": 52}
